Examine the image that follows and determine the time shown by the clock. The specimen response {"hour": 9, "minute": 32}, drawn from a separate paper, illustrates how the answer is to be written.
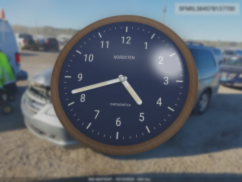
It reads {"hour": 4, "minute": 42}
